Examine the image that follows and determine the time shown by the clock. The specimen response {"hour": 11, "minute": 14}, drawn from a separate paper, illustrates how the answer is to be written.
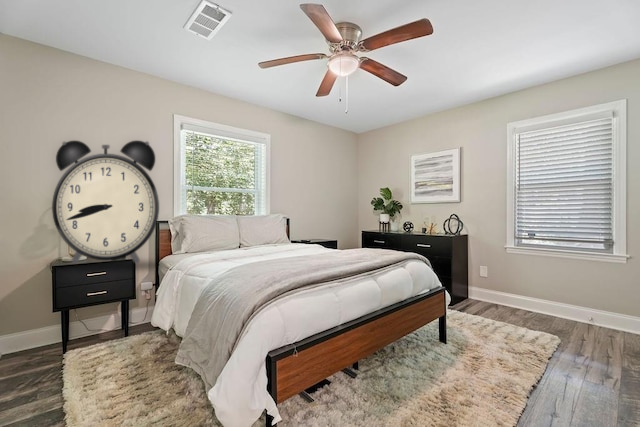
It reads {"hour": 8, "minute": 42}
